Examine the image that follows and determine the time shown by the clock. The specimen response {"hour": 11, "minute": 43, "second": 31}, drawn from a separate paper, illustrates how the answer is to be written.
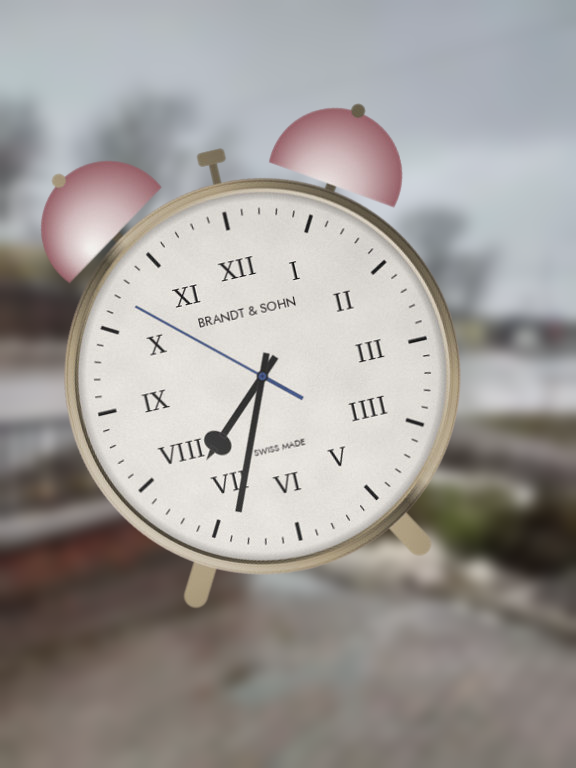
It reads {"hour": 7, "minute": 33, "second": 52}
